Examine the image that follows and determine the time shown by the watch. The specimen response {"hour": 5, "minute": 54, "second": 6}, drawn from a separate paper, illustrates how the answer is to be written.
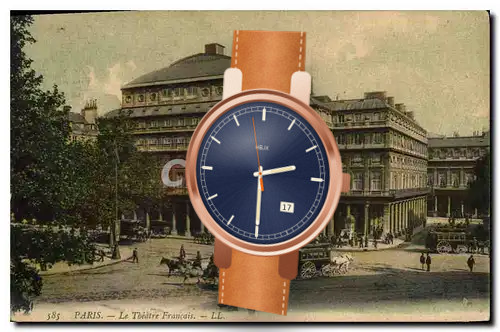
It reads {"hour": 2, "minute": 29, "second": 58}
